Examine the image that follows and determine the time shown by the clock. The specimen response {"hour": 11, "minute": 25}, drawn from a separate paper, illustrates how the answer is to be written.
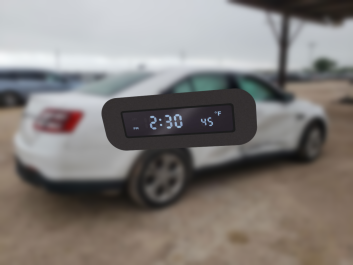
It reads {"hour": 2, "minute": 30}
